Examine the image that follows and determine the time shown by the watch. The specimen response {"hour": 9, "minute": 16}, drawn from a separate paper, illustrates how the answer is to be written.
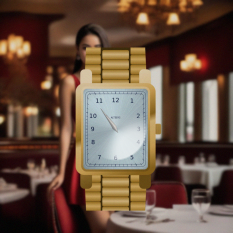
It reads {"hour": 10, "minute": 54}
